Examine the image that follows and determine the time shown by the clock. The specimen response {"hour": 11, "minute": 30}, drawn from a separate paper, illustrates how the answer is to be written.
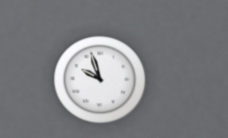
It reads {"hour": 9, "minute": 57}
